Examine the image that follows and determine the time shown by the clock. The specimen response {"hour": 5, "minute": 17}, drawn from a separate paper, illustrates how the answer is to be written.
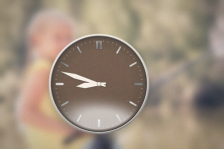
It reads {"hour": 8, "minute": 48}
